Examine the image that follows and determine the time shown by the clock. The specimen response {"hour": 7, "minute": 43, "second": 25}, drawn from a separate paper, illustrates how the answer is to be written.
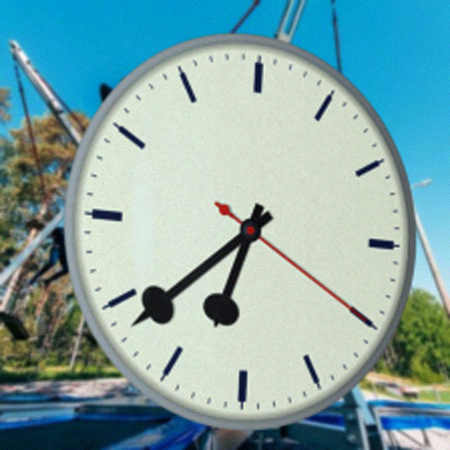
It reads {"hour": 6, "minute": 38, "second": 20}
